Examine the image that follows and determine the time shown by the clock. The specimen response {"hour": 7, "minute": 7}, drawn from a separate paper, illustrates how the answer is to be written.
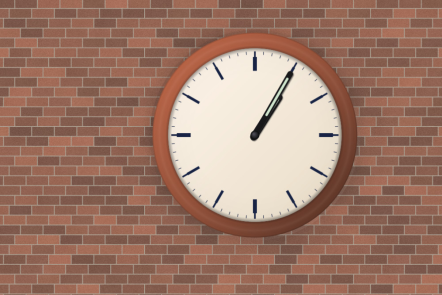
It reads {"hour": 1, "minute": 5}
